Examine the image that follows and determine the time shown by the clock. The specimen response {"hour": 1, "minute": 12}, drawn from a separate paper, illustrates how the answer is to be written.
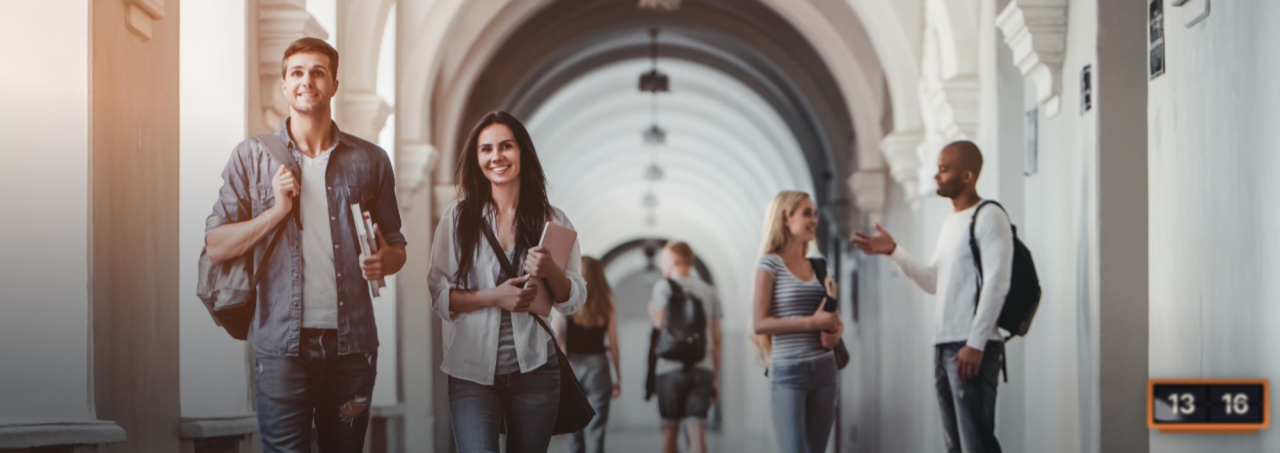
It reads {"hour": 13, "minute": 16}
